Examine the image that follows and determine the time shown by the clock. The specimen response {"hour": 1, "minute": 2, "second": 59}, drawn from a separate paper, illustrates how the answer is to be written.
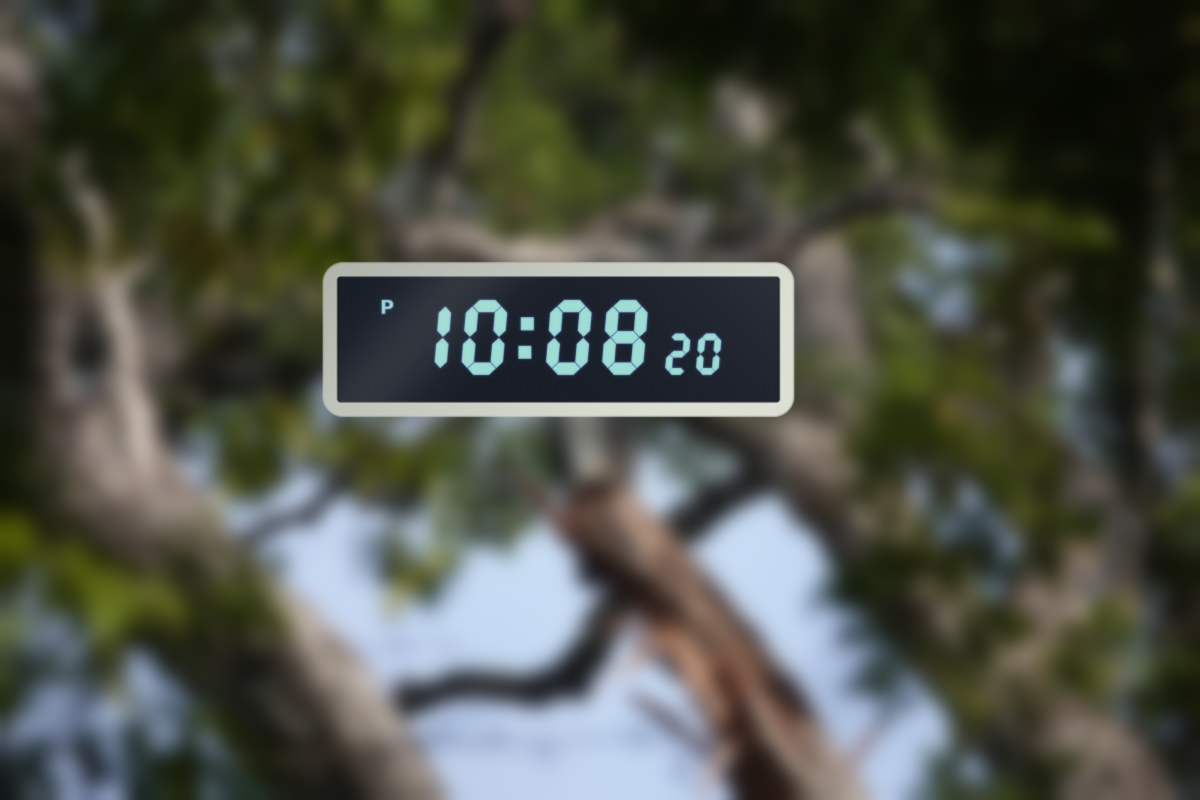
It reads {"hour": 10, "minute": 8, "second": 20}
